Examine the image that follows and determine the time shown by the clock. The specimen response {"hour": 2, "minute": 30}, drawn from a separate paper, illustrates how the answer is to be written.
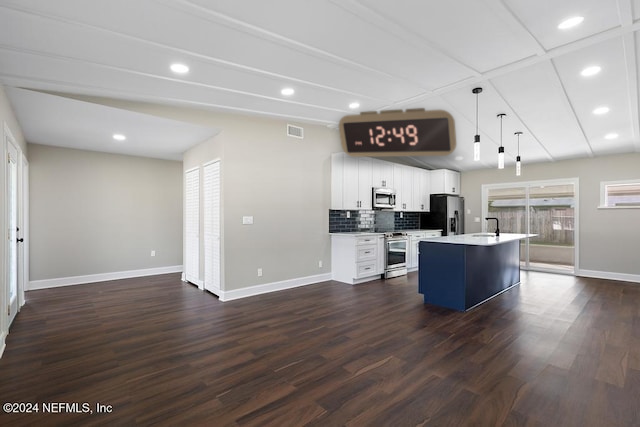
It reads {"hour": 12, "minute": 49}
